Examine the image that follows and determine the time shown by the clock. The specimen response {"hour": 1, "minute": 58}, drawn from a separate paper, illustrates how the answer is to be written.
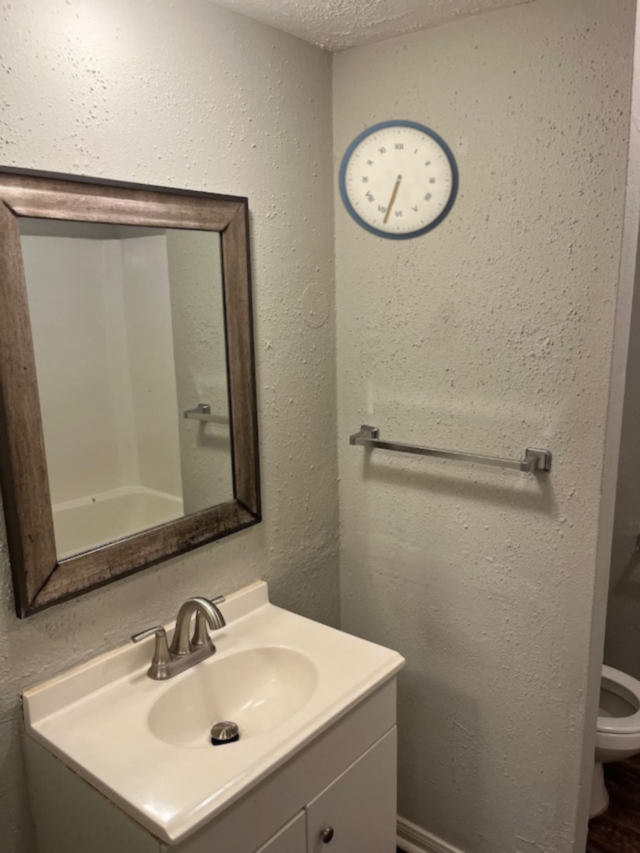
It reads {"hour": 6, "minute": 33}
